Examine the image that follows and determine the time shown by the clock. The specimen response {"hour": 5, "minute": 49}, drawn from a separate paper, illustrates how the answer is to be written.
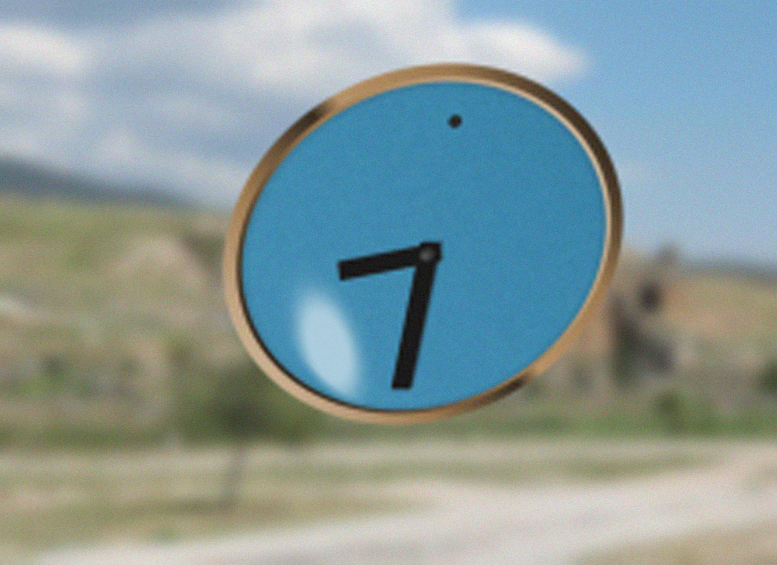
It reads {"hour": 8, "minute": 30}
